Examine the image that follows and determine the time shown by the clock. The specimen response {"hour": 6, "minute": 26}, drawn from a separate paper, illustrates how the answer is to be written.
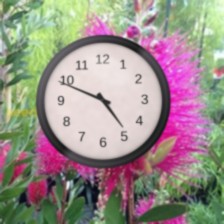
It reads {"hour": 4, "minute": 49}
